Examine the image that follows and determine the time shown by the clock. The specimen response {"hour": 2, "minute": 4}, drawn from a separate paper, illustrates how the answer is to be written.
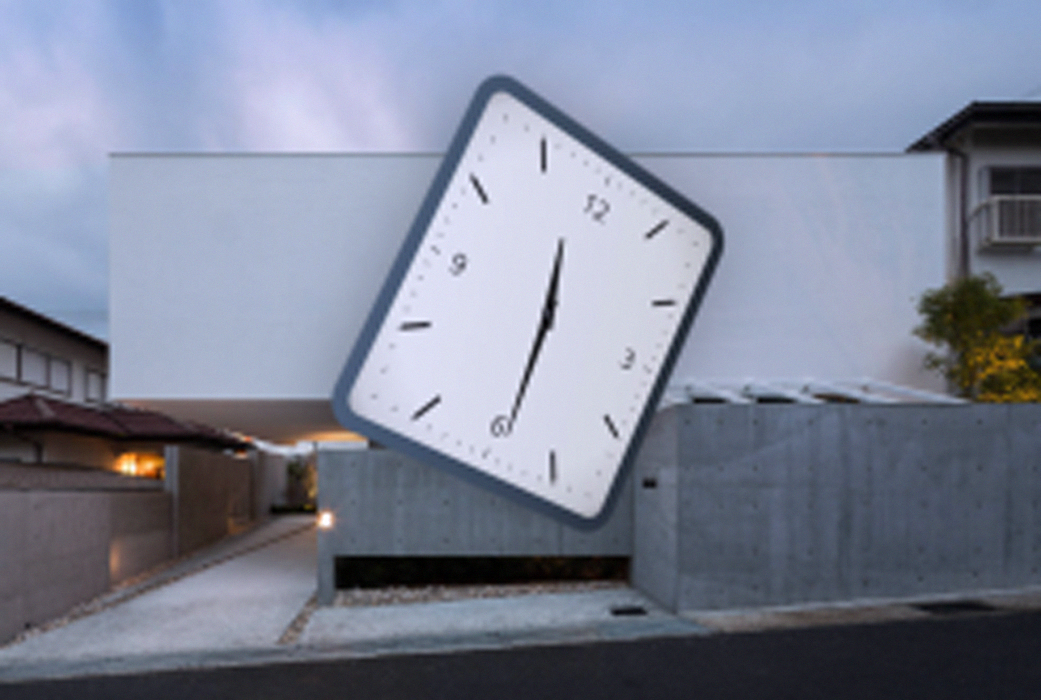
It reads {"hour": 11, "minute": 29}
